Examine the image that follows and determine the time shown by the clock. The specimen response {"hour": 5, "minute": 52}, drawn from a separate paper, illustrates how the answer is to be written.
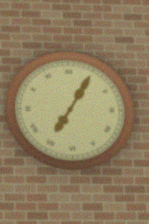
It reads {"hour": 7, "minute": 5}
